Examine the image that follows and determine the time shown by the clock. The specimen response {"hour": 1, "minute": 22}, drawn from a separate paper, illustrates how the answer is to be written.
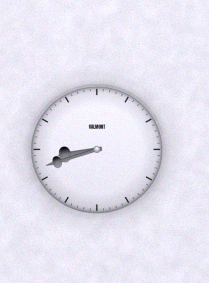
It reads {"hour": 8, "minute": 42}
